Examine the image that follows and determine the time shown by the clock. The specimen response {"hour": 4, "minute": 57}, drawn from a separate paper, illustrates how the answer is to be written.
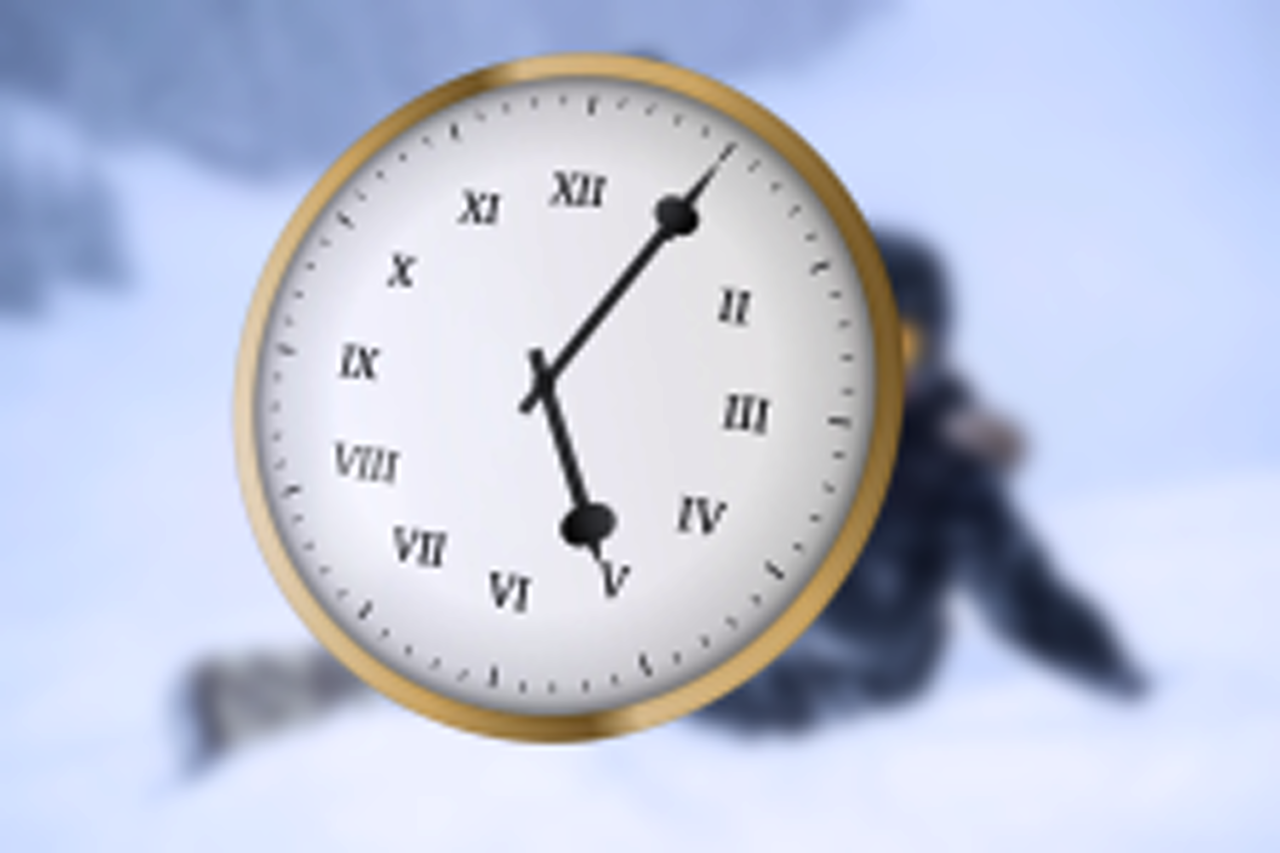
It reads {"hour": 5, "minute": 5}
